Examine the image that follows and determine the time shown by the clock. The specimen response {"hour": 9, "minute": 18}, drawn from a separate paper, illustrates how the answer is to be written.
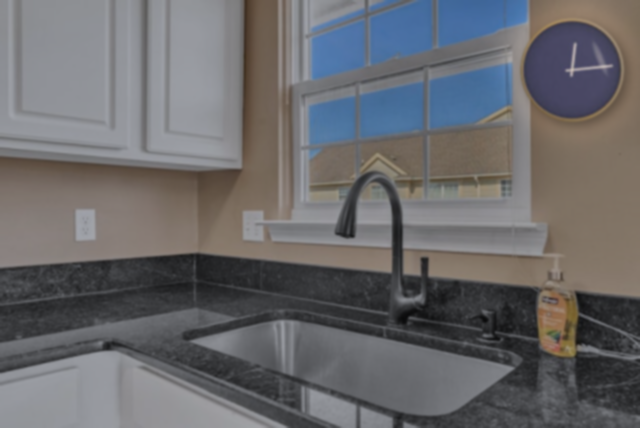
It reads {"hour": 12, "minute": 14}
